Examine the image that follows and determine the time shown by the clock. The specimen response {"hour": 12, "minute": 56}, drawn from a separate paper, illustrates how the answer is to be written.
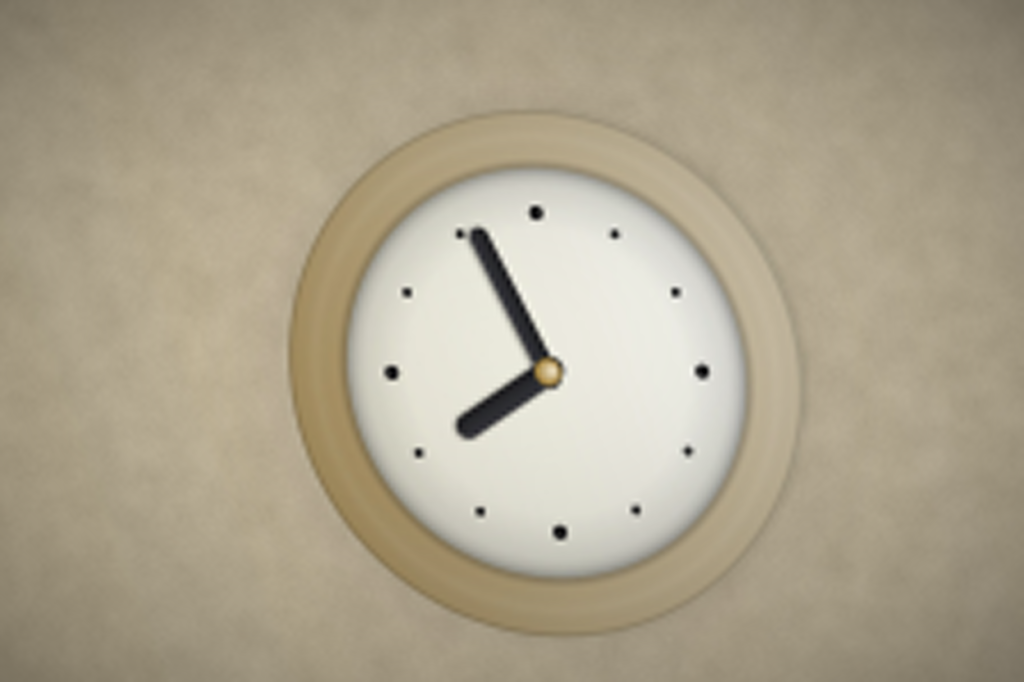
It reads {"hour": 7, "minute": 56}
